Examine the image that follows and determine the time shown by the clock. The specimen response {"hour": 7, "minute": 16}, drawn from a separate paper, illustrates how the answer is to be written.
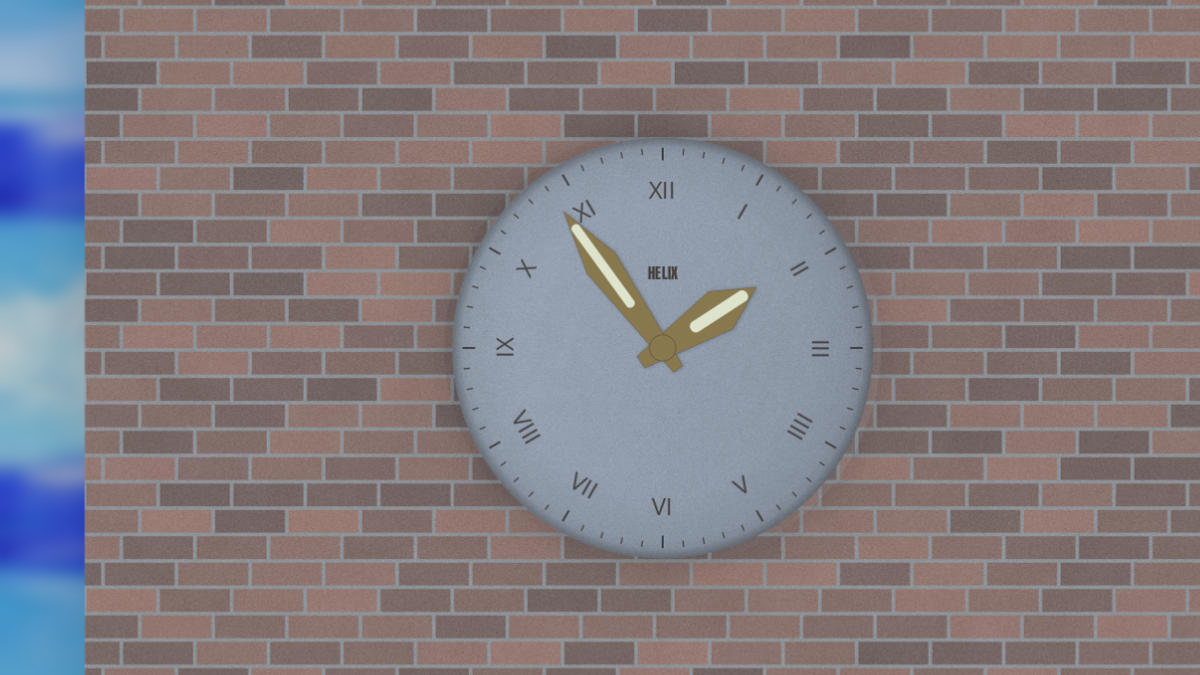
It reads {"hour": 1, "minute": 54}
